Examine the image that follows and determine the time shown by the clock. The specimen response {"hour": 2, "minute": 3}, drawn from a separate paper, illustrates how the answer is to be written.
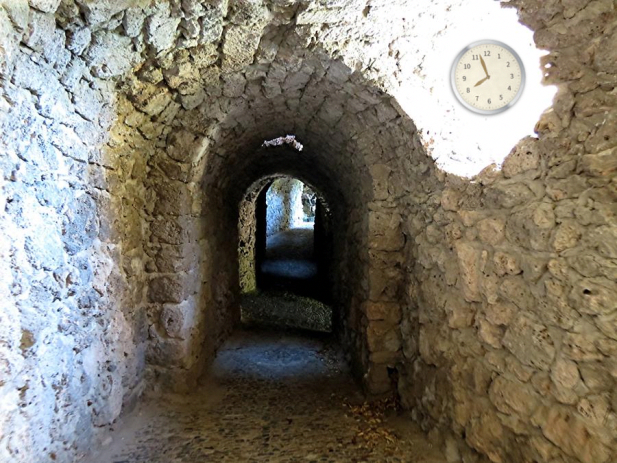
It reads {"hour": 7, "minute": 57}
